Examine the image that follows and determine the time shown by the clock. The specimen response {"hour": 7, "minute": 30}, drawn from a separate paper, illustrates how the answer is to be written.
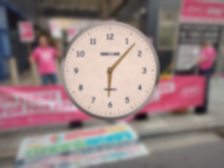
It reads {"hour": 6, "minute": 7}
